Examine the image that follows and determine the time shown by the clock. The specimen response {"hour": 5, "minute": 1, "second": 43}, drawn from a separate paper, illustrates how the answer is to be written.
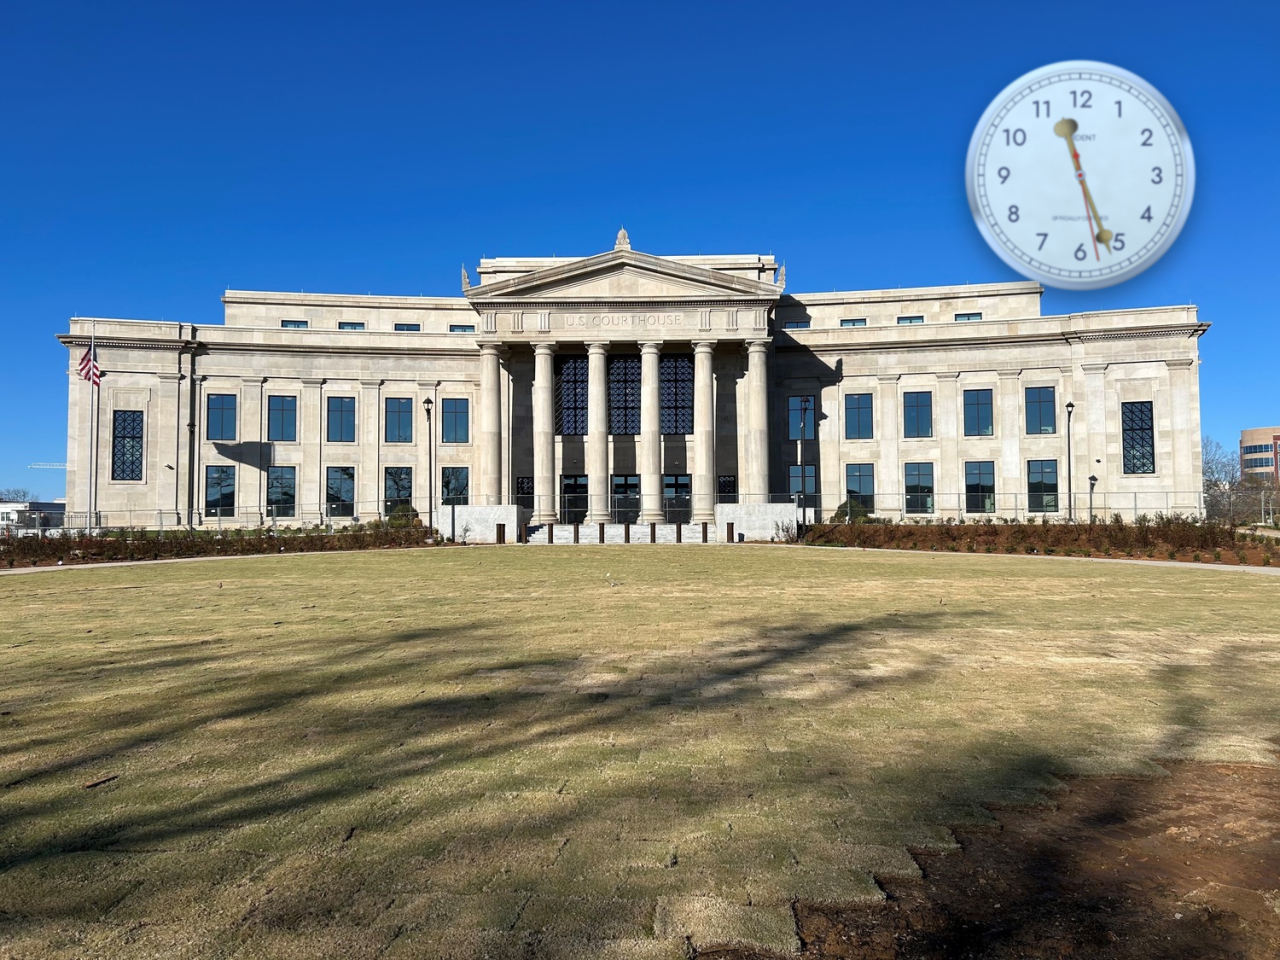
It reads {"hour": 11, "minute": 26, "second": 28}
